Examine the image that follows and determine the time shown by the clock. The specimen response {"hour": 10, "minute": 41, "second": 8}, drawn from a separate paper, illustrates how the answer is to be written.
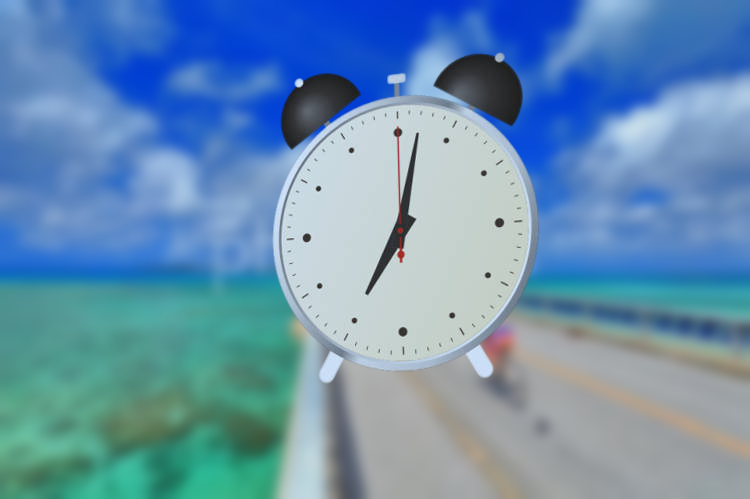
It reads {"hour": 7, "minute": 2, "second": 0}
